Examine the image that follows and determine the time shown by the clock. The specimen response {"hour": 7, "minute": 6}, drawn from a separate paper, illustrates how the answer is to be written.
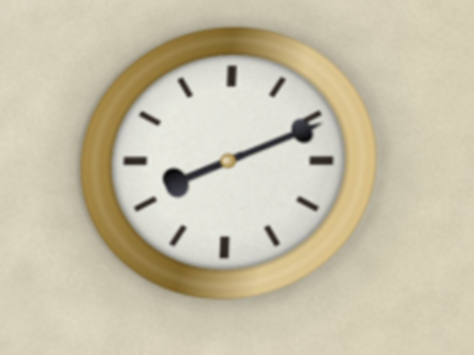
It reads {"hour": 8, "minute": 11}
